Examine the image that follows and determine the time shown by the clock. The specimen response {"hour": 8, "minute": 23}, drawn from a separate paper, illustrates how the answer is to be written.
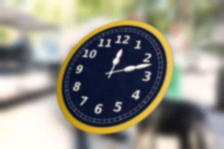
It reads {"hour": 12, "minute": 12}
